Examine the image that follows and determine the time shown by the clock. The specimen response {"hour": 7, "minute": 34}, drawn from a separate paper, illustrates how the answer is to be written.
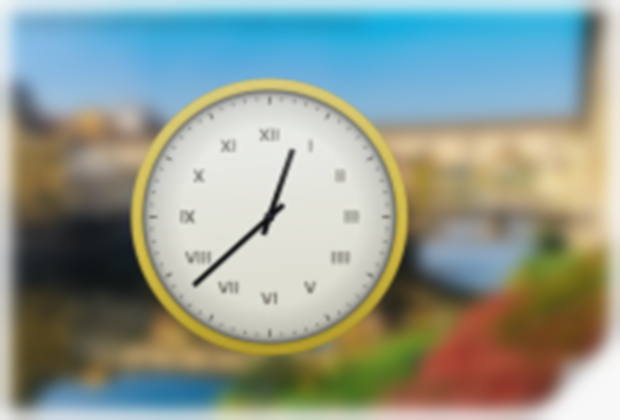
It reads {"hour": 12, "minute": 38}
